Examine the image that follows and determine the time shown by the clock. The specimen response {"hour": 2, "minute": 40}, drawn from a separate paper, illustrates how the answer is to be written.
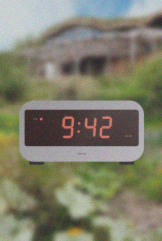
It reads {"hour": 9, "minute": 42}
